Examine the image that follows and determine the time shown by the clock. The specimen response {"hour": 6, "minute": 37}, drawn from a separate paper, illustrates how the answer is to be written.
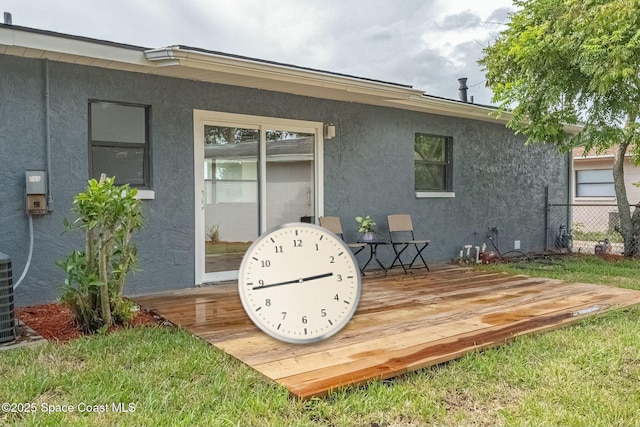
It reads {"hour": 2, "minute": 44}
